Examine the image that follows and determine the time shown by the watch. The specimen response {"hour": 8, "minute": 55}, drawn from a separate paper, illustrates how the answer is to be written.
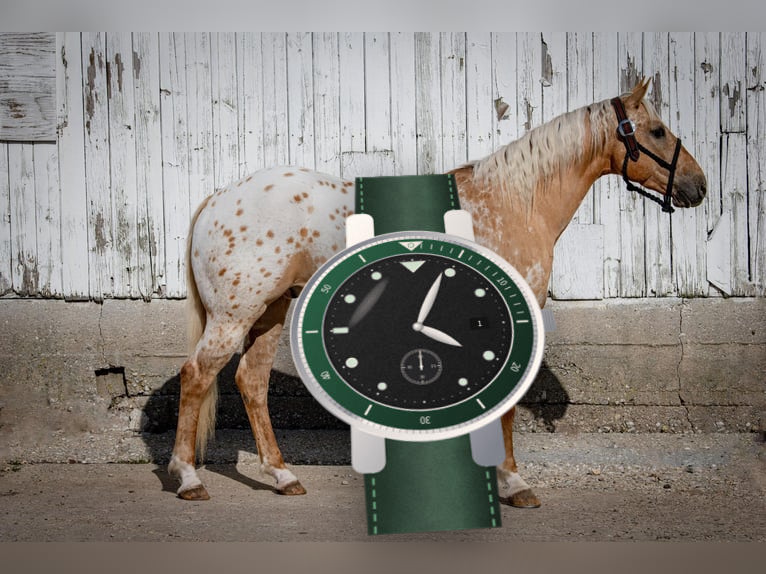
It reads {"hour": 4, "minute": 4}
